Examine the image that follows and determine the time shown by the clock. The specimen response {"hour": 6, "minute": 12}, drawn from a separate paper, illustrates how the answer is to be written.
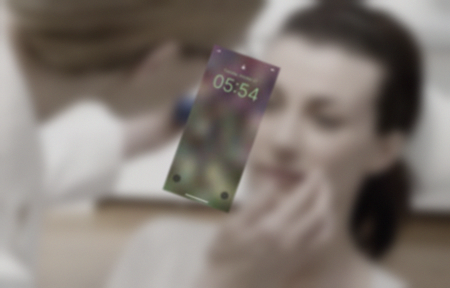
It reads {"hour": 5, "minute": 54}
